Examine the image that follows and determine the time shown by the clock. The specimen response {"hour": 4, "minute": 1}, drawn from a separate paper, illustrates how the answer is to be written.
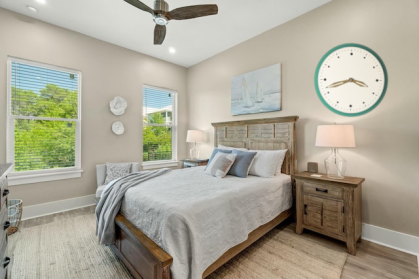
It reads {"hour": 3, "minute": 42}
